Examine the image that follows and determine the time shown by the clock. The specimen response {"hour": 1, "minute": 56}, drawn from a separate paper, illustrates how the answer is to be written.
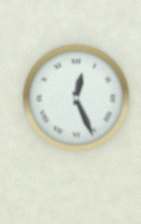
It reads {"hour": 12, "minute": 26}
